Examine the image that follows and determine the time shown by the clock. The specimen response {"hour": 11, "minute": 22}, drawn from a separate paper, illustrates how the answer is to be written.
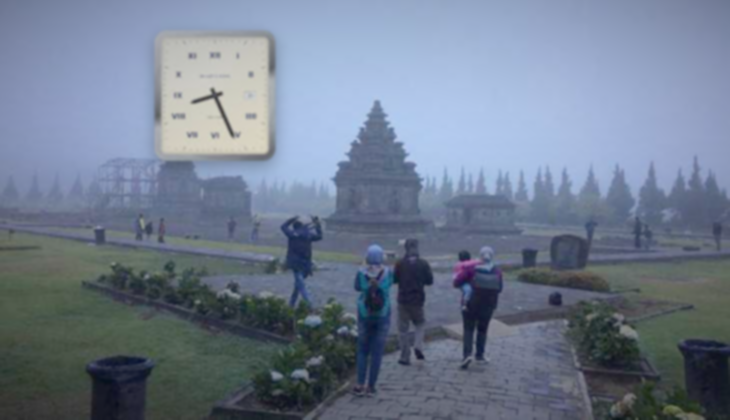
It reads {"hour": 8, "minute": 26}
